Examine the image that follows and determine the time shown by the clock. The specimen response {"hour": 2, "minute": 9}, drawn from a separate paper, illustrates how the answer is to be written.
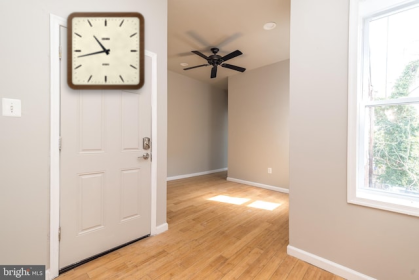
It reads {"hour": 10, "minute": 43}
